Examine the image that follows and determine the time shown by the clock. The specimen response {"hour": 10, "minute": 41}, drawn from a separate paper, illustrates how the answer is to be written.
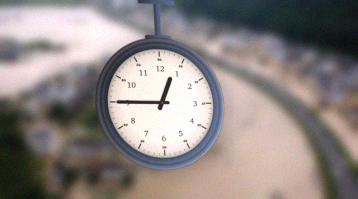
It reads {"hour": 12, "minute": 45}
